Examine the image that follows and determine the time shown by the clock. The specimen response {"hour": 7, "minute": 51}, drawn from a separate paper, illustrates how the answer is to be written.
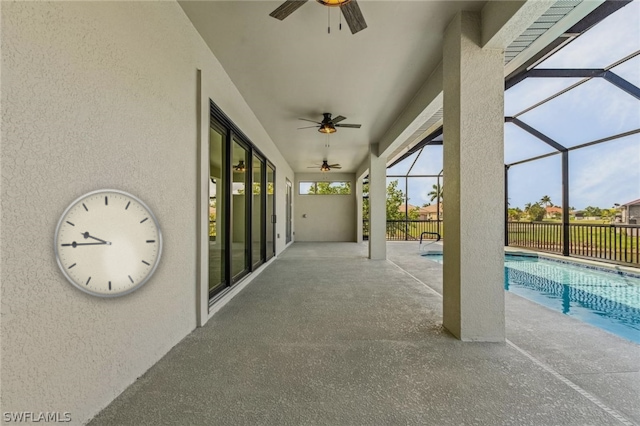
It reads {"hour": 9, "minute": 45}
